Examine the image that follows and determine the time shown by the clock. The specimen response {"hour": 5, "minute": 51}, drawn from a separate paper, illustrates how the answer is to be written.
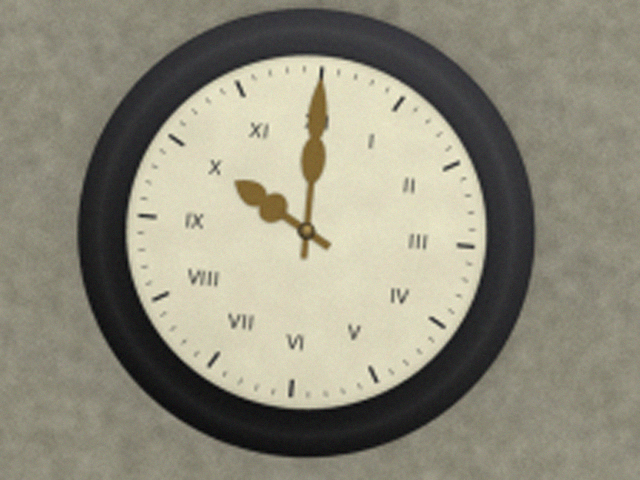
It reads {"hour": 10, "minute": 0}
